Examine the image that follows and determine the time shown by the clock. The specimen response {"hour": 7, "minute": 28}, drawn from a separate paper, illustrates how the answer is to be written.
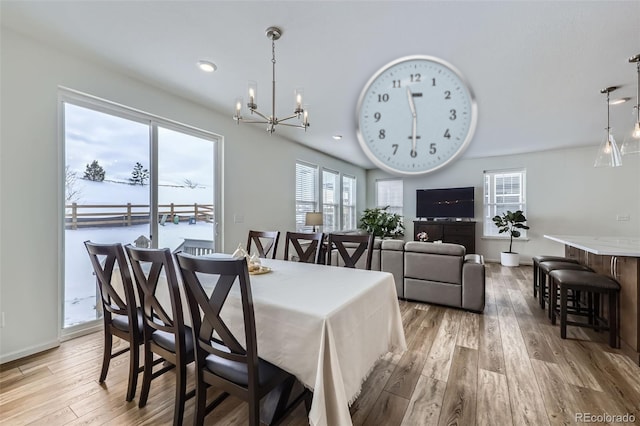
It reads {"hour": 11, "minute": 30}
